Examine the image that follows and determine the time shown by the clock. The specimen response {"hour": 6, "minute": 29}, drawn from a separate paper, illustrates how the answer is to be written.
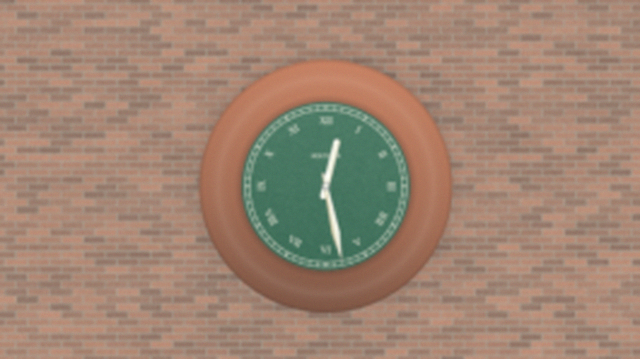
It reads {"hour": 12, "minute": 28}
